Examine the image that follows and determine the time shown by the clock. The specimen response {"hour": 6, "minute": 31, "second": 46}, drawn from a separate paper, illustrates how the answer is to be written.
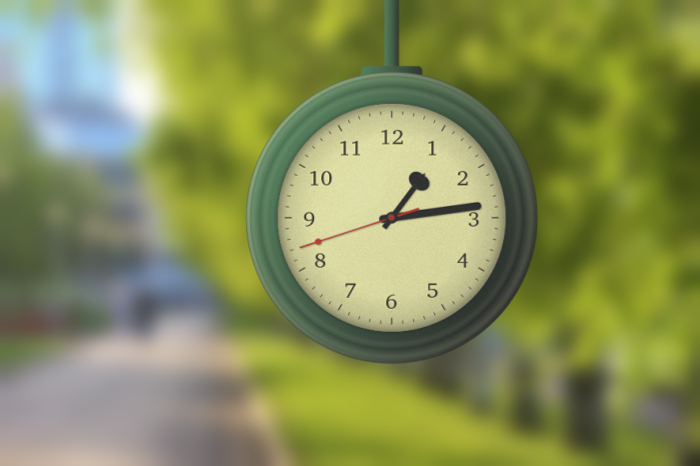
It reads {"hour": 1, "minute": 13, "second": 42}
